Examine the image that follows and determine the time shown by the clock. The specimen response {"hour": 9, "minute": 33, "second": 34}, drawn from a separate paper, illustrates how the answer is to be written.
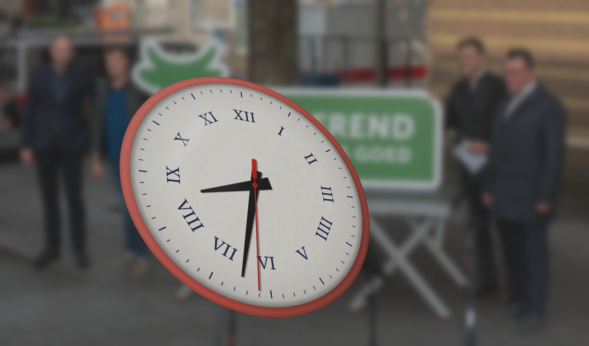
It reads {"hour": 8, "minute": 32, "second": 31}
